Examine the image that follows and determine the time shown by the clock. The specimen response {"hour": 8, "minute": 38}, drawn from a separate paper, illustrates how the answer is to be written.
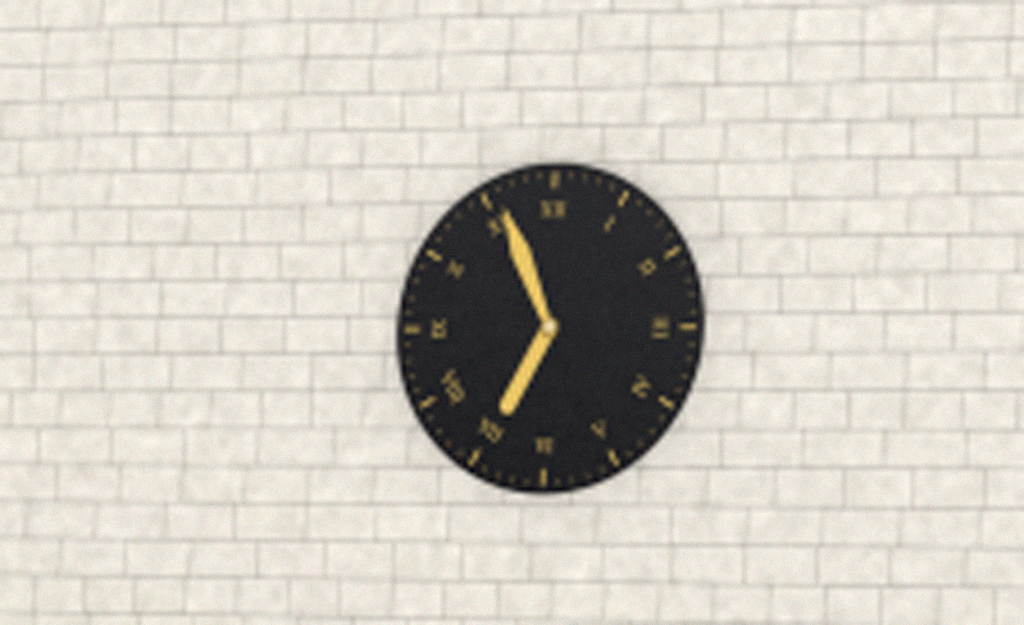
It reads {"hour": 6, "minute": 56}
